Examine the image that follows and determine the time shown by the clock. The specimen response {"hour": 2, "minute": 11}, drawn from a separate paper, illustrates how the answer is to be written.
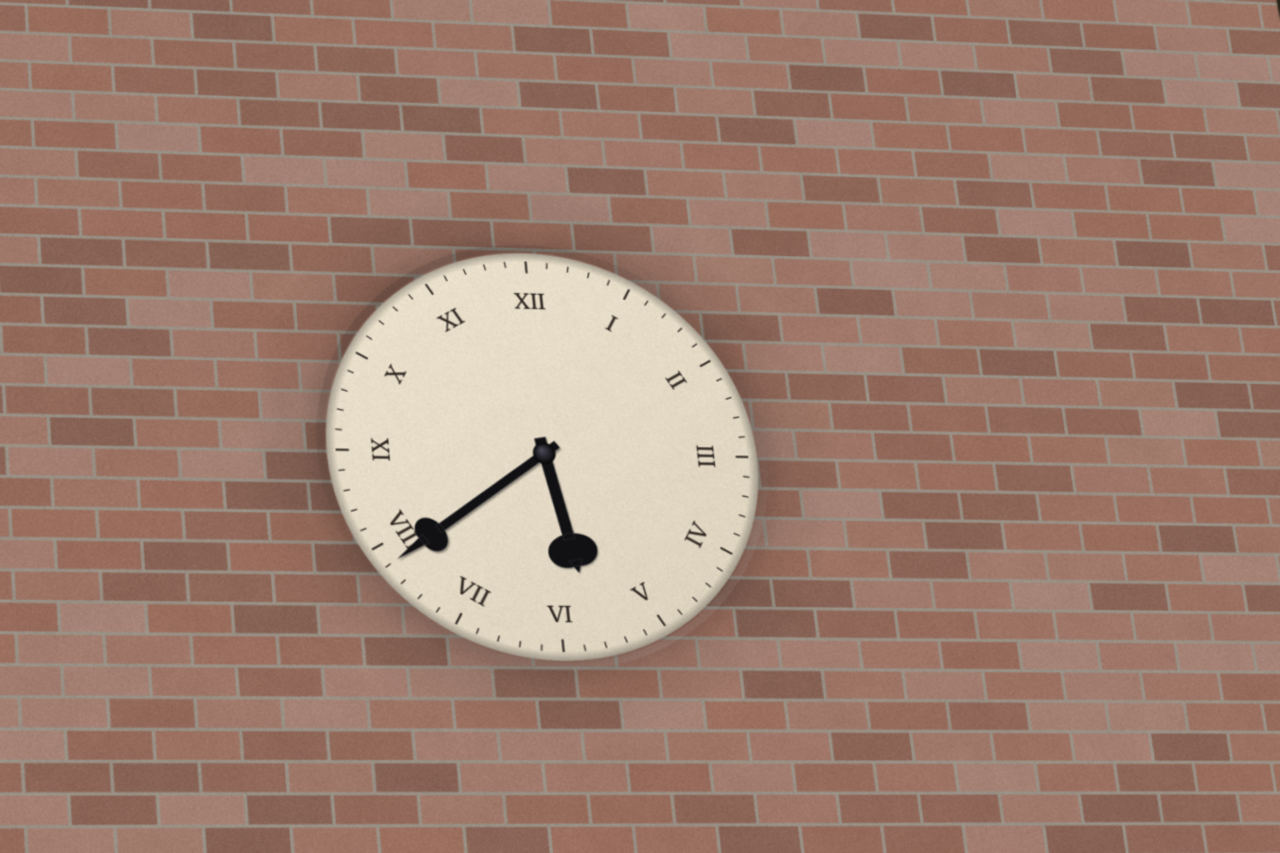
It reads {"hour": 5, "minute": 39}
